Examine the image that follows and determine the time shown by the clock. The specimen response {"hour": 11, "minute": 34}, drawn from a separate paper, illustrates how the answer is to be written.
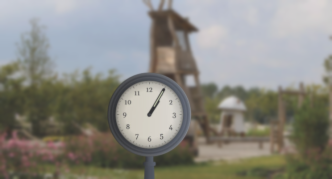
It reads {"hour": 1, "minute": 5}
